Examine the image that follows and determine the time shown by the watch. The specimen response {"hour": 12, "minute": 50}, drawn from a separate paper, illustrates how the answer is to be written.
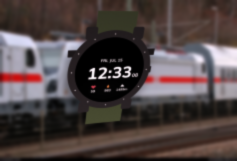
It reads {"hour": 12, "minute": 33}
